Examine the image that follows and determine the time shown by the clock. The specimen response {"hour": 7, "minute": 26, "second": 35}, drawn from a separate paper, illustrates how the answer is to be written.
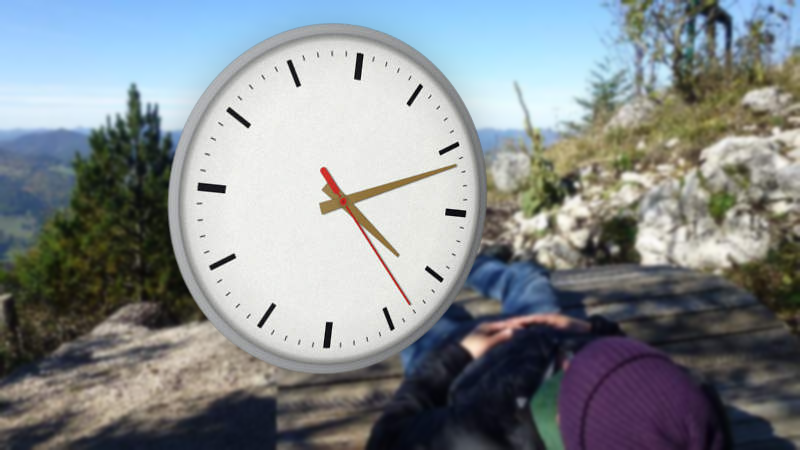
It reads {"hour": 4, "minute": 11, "second": 23}
